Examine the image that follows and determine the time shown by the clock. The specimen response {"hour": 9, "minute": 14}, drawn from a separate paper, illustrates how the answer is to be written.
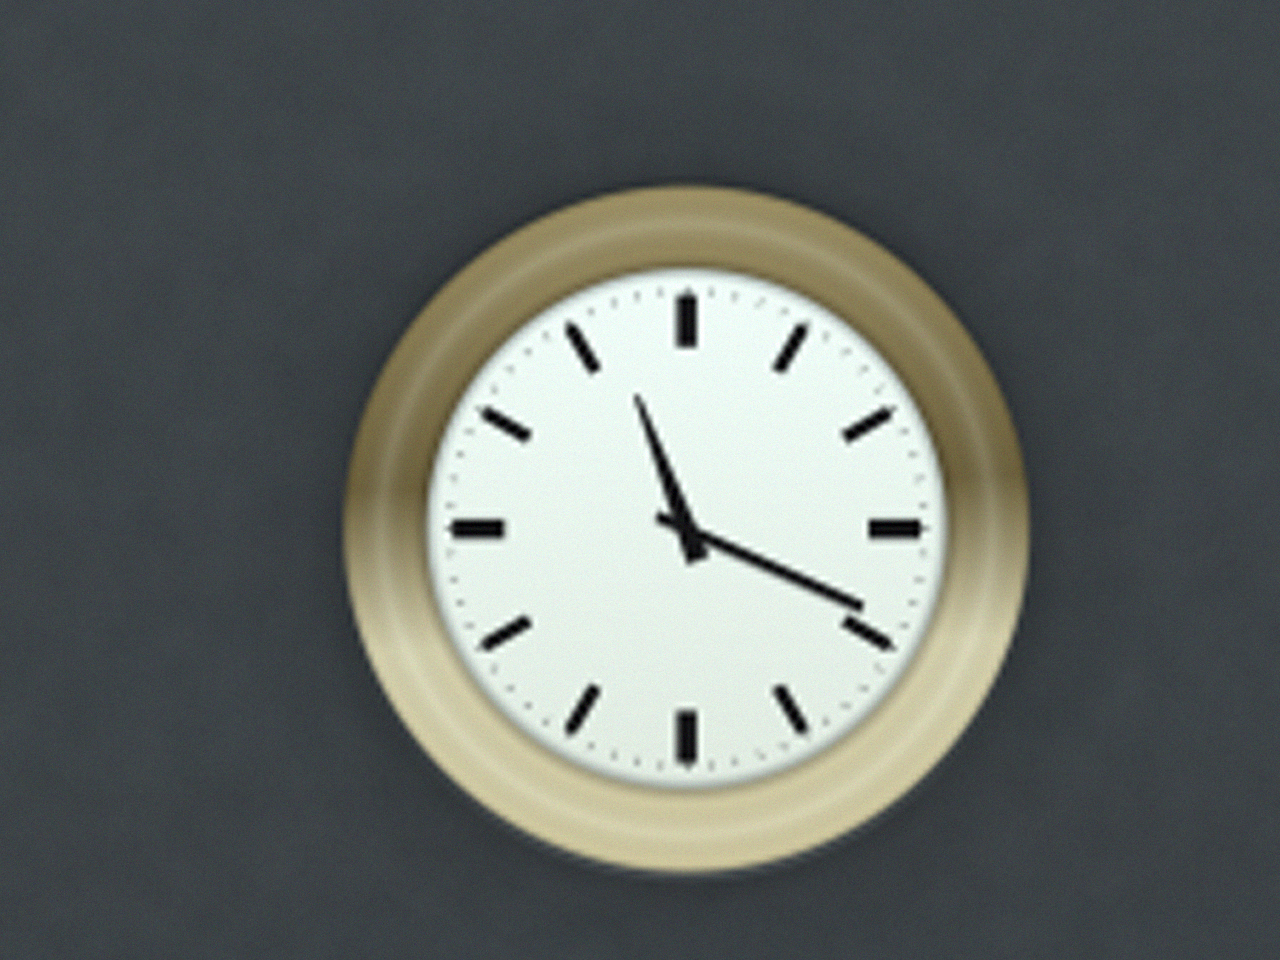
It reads {"hour": 11, "minute": 19}
